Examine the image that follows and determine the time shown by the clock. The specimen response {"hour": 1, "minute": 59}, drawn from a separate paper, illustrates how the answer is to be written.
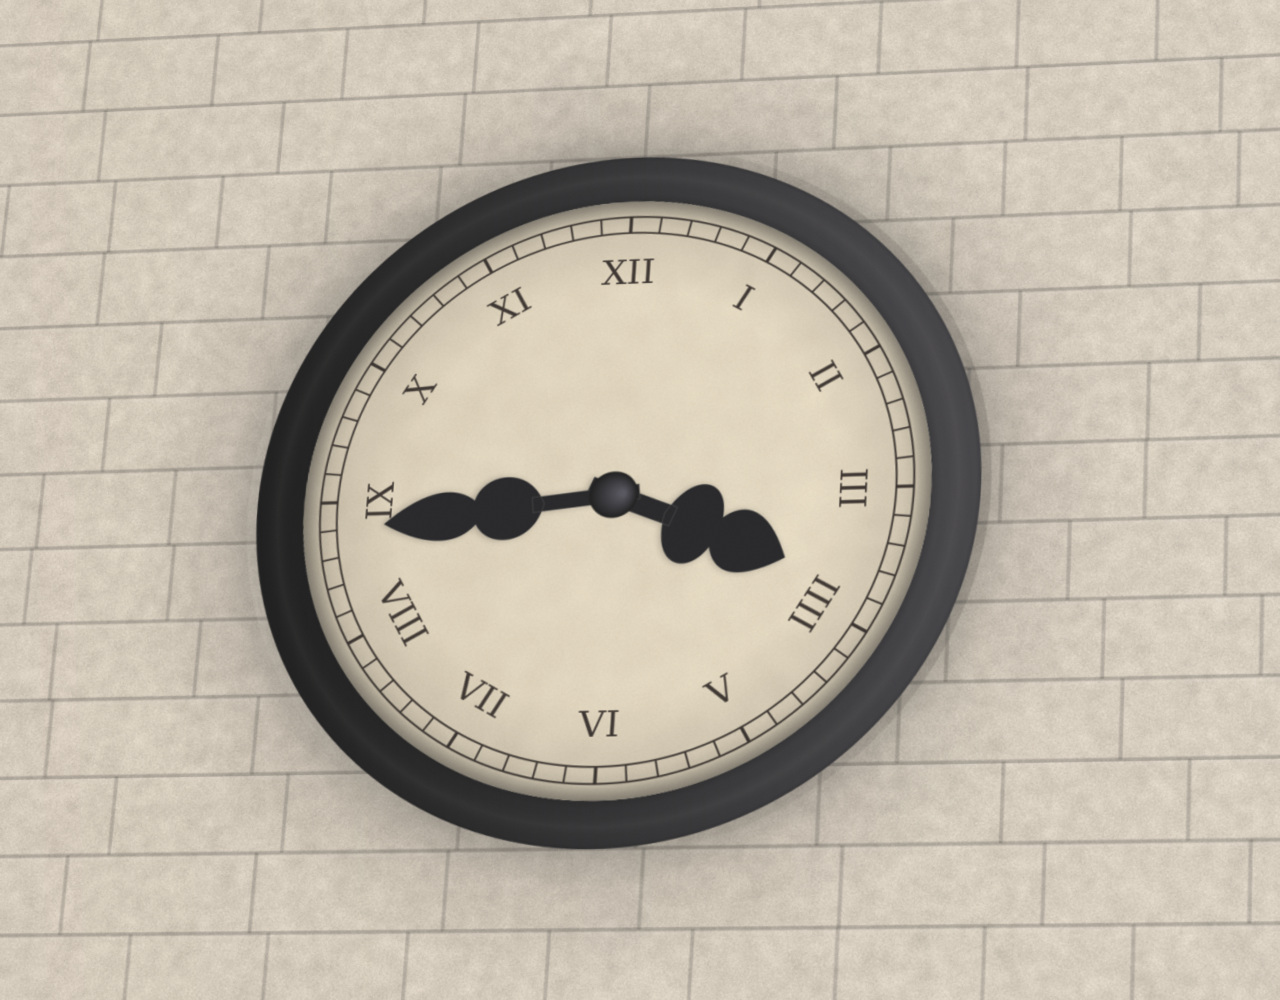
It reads {"hour": 3, "minute": 44}
